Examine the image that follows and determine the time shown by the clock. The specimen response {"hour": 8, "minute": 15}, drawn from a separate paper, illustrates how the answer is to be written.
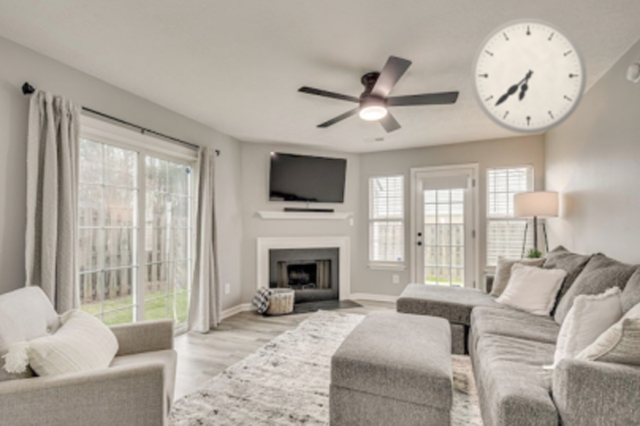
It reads {"hour": 6, "minute": 38}
